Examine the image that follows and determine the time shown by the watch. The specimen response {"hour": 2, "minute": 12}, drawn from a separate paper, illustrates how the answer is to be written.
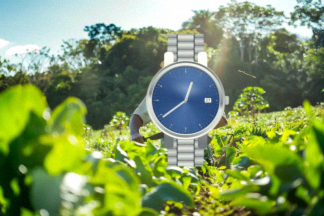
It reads {"hour": 12, "minute": 39}
